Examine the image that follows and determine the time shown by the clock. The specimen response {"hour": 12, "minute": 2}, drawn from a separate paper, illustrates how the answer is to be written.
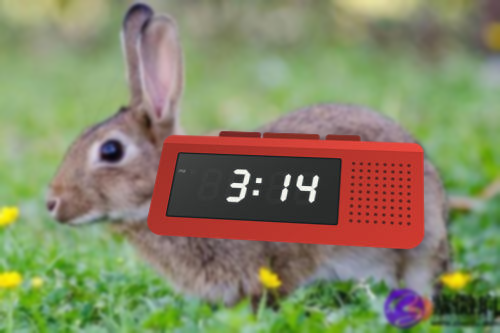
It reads {"hour": 3, "minute": 14}
